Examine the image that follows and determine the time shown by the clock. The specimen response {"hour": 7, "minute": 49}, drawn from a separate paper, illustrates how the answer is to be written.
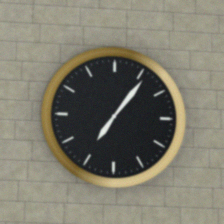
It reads {"hour": 7, "minute": 6}
